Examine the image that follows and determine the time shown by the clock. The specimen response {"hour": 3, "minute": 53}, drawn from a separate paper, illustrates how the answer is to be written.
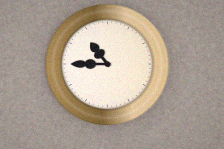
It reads {"hour": 10, "minute": 45}
